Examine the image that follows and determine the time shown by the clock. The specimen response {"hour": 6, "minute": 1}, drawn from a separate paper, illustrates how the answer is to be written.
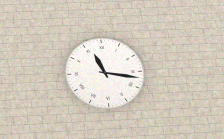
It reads {"hour": 11, "minute": 17}
